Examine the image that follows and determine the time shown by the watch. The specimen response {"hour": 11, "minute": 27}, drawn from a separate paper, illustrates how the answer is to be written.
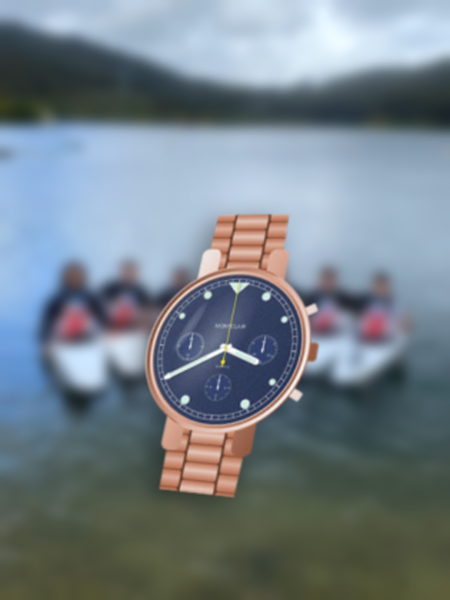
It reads {"hour": 3, "minute": 40}
